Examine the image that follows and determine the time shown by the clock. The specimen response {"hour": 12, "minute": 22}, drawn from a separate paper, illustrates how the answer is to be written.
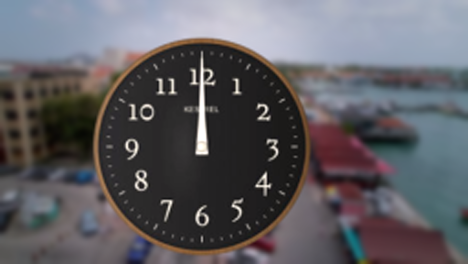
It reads {"hour": 12, "minute": 0}
